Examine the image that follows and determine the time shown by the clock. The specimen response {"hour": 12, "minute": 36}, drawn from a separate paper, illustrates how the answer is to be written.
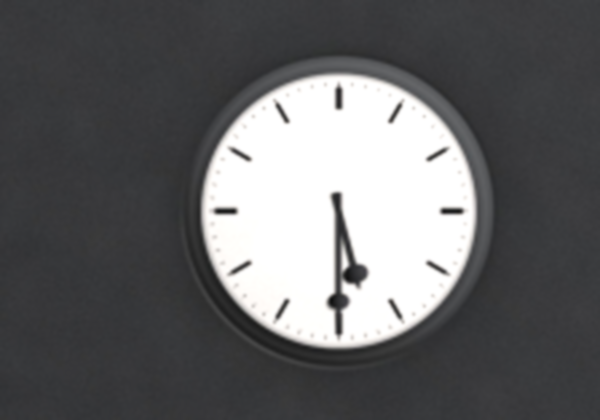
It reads {"hour": 5, "minute": 30}
